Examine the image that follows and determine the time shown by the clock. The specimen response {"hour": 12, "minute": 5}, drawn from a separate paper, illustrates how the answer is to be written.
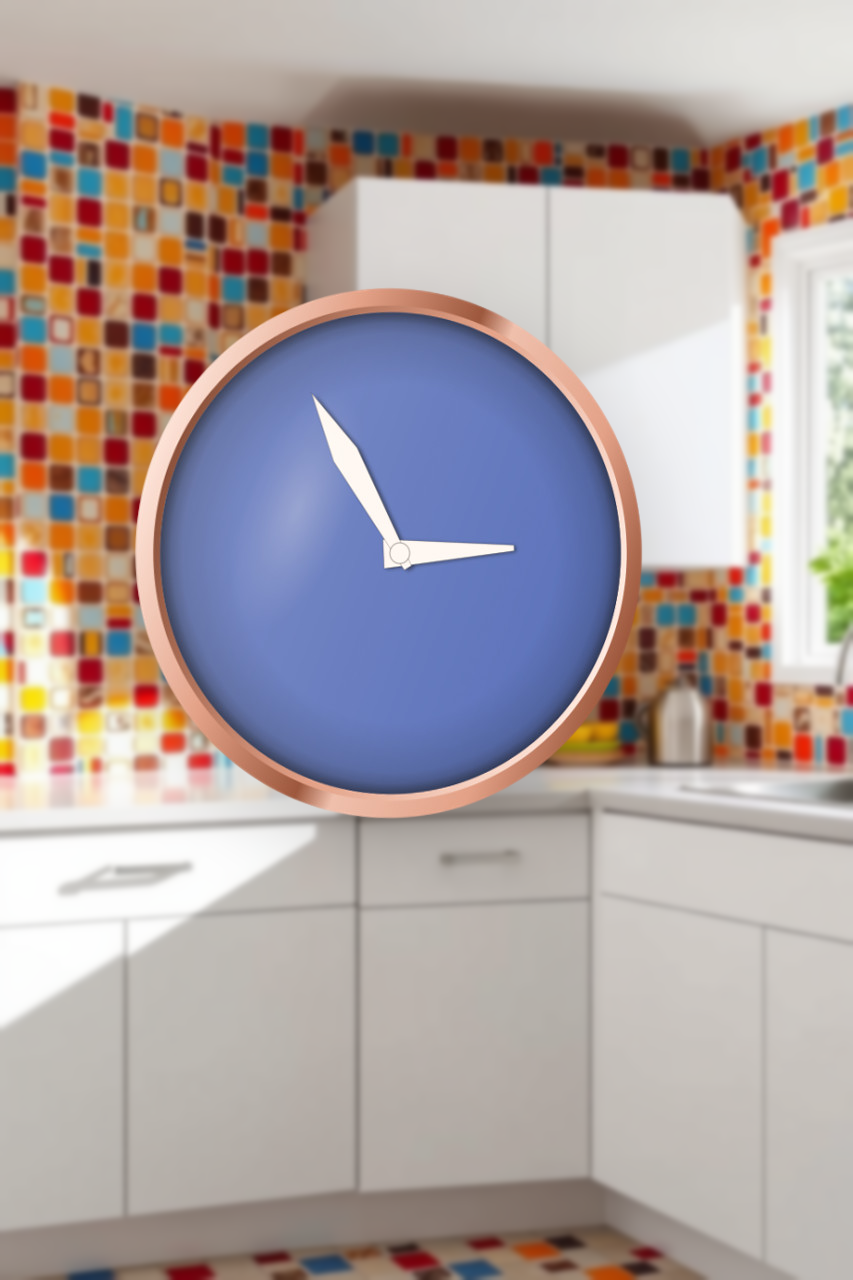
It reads {"hour": 2, "minute": 55}
